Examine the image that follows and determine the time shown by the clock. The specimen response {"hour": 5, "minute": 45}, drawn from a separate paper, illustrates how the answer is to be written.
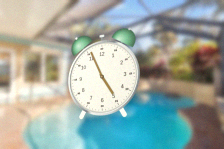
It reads {"hour": 4, "minute": 56}
